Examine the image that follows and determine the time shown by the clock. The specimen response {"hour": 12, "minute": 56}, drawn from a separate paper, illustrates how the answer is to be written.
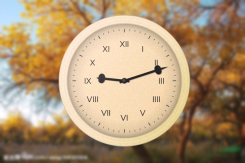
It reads {"hour": 9, "minute": 12}
